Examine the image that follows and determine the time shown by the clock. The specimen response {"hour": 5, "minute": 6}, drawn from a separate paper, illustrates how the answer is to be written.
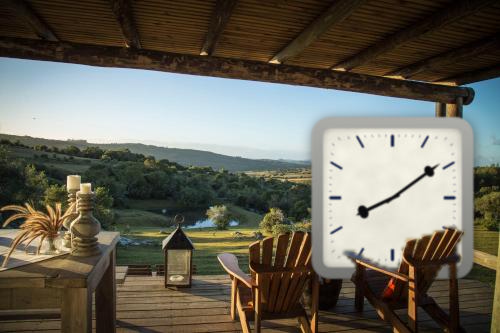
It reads {"hour": 8, "minute": 9}
